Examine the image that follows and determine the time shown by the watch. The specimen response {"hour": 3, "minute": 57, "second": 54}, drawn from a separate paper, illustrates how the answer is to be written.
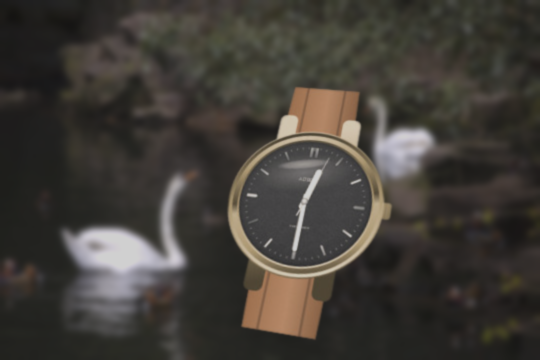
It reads {"hour": 12, "minute": 30, "second": 3}
